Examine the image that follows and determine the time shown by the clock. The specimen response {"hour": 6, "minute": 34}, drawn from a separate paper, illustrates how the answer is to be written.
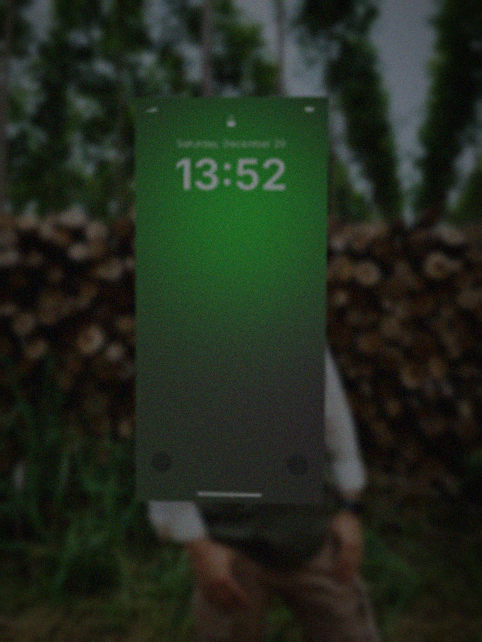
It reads {"hour": 13, "minute": 52}
